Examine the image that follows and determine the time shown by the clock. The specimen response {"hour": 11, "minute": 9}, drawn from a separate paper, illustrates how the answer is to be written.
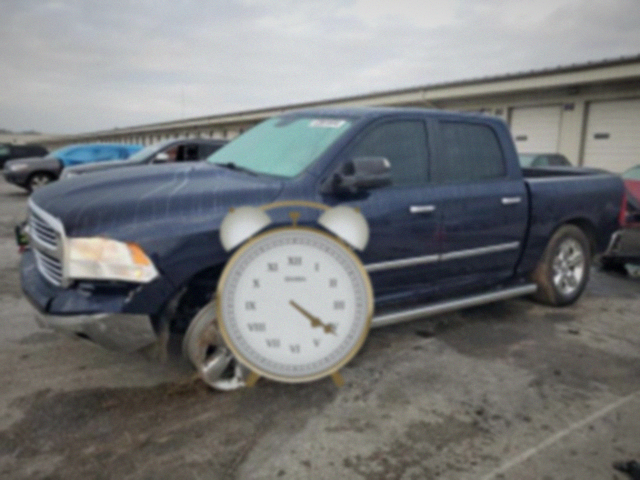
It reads {"hour": 4, "minute": 21}
